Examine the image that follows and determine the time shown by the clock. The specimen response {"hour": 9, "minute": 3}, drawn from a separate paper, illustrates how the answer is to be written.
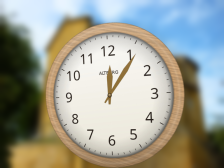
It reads {"hour": 12, "minute": 6}
